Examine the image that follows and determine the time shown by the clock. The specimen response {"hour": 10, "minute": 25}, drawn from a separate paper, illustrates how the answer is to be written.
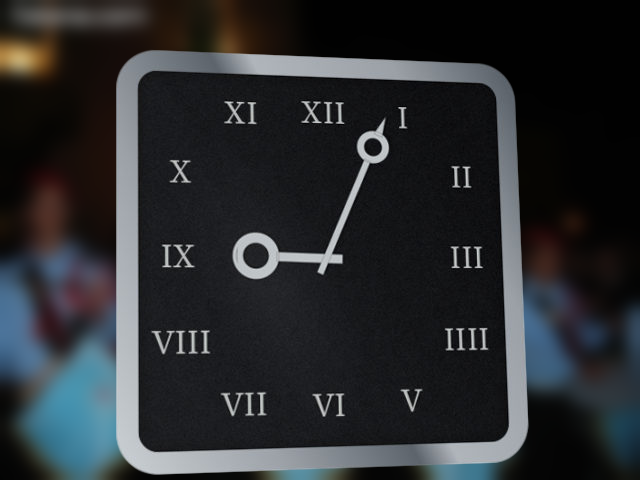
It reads {"hour": 9, "minute": 4}
